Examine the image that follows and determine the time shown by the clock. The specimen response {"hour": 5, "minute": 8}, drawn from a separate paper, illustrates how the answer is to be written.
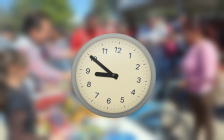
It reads {"hour": 8, "minute": 50}
